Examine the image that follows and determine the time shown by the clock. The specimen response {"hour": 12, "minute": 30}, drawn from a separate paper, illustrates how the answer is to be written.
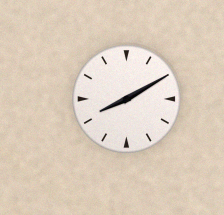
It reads {"hour": 8, "minute": 10}
